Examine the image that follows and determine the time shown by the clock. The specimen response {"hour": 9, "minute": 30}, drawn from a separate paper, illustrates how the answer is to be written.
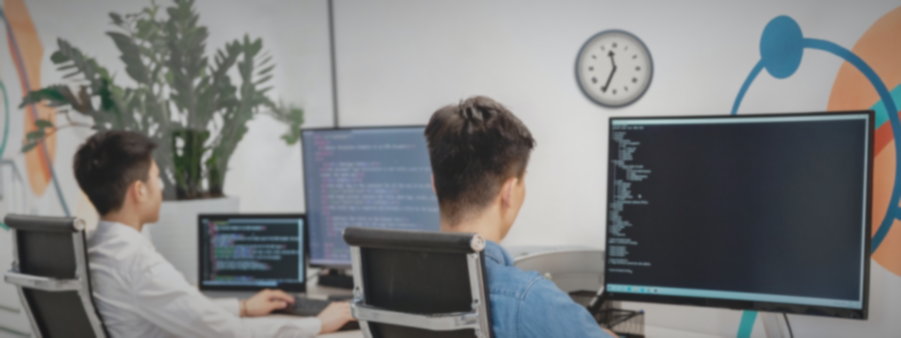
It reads {"hour": 11, "minute": 34}
